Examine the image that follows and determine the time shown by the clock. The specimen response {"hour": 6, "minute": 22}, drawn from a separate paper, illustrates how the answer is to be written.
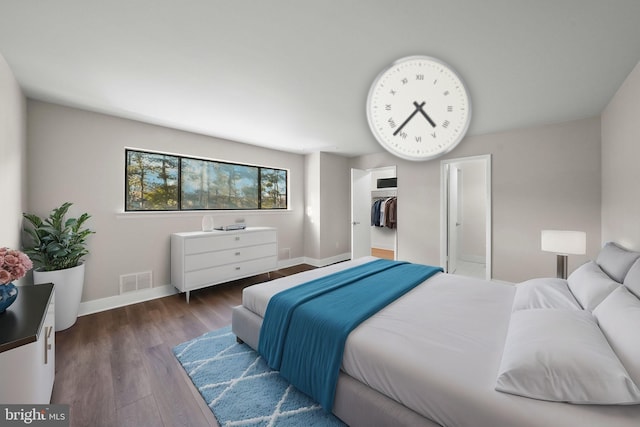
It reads {"hour": 4, "minute": 37}
